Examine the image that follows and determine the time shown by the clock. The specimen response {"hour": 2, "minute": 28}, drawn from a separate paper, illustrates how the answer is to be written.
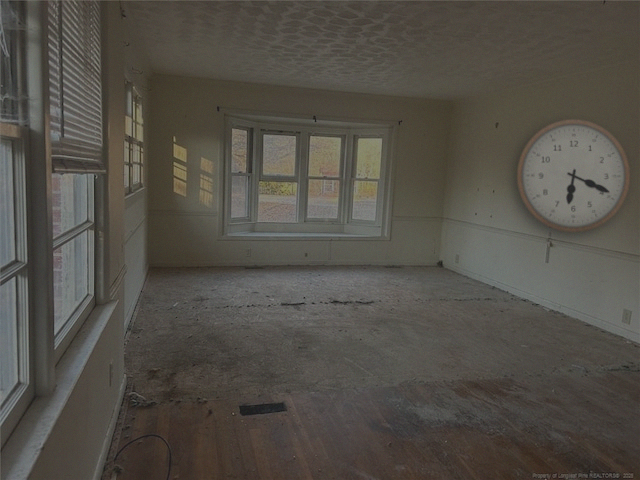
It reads {"hour": 6, "minute": 19}
